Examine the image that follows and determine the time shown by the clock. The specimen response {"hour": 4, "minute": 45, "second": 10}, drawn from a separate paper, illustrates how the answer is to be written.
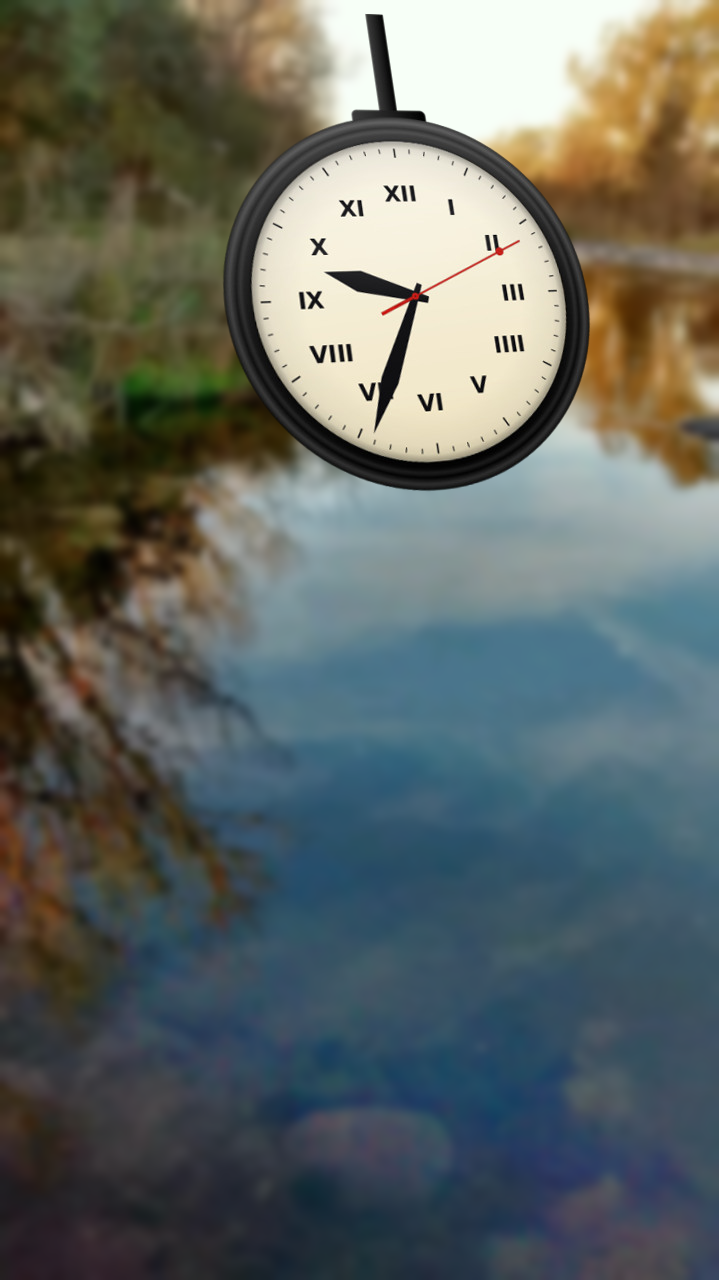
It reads {"hour": 9, "minute": 34, "second": 11}
